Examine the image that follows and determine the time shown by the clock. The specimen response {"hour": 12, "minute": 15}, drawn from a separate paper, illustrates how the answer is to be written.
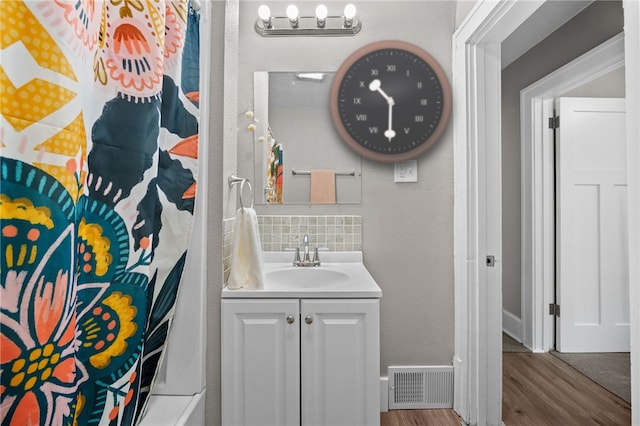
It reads {"hour": 10, "minute": 30}
